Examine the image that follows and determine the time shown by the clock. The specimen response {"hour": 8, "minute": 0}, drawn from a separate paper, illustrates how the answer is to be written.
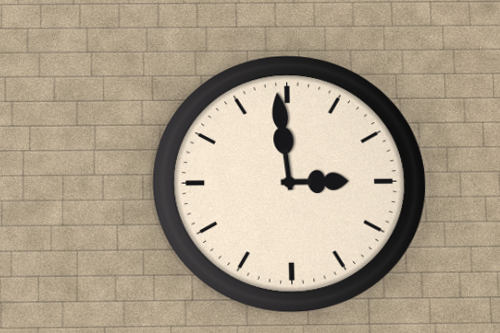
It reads {"hour": 2, "minute": 59}
